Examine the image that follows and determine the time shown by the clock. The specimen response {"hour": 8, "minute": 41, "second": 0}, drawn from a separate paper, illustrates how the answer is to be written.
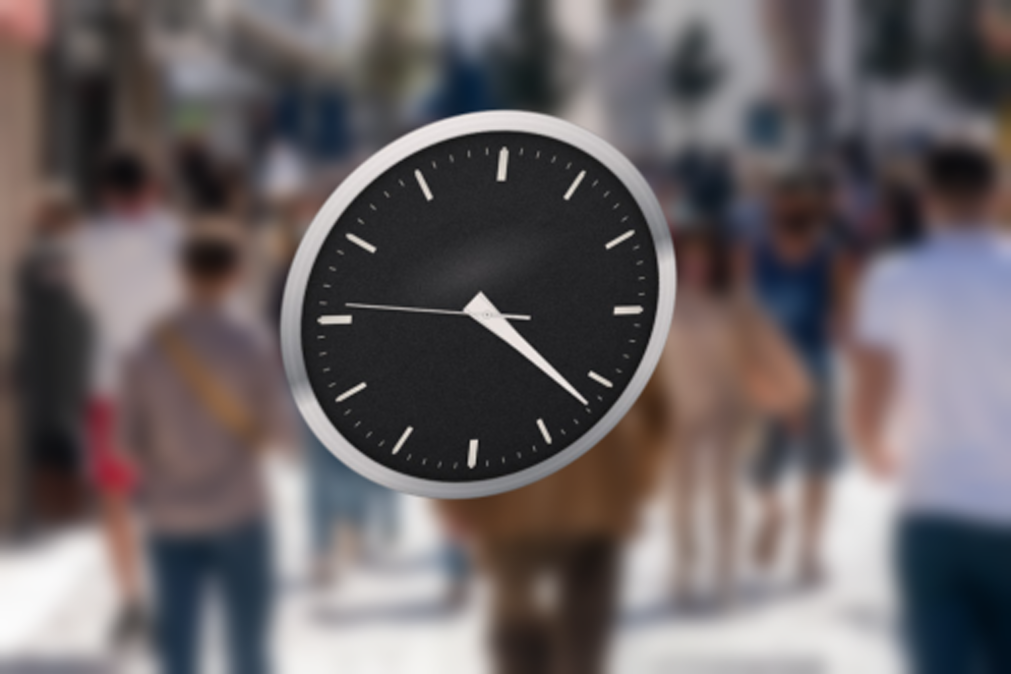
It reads {"hour": 4, "minute": 21, "second": 46}
